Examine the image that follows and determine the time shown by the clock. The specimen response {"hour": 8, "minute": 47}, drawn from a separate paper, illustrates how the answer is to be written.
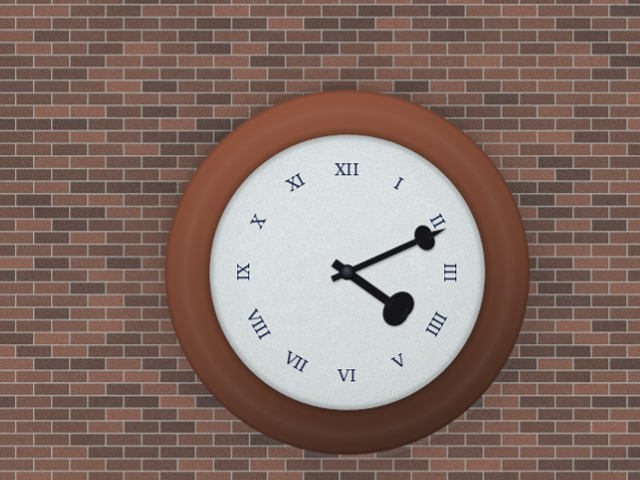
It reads {"hour": 4, "minute": 11}
